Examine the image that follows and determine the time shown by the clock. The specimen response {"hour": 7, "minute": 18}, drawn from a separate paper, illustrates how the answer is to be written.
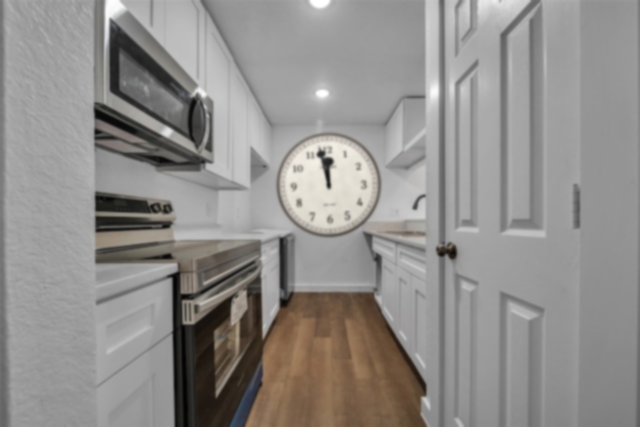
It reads {"hour": 11, "minute": 58}
